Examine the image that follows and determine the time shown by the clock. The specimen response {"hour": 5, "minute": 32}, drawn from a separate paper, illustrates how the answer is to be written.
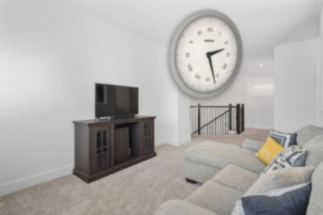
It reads {"hour": 2, "minute": 27}
